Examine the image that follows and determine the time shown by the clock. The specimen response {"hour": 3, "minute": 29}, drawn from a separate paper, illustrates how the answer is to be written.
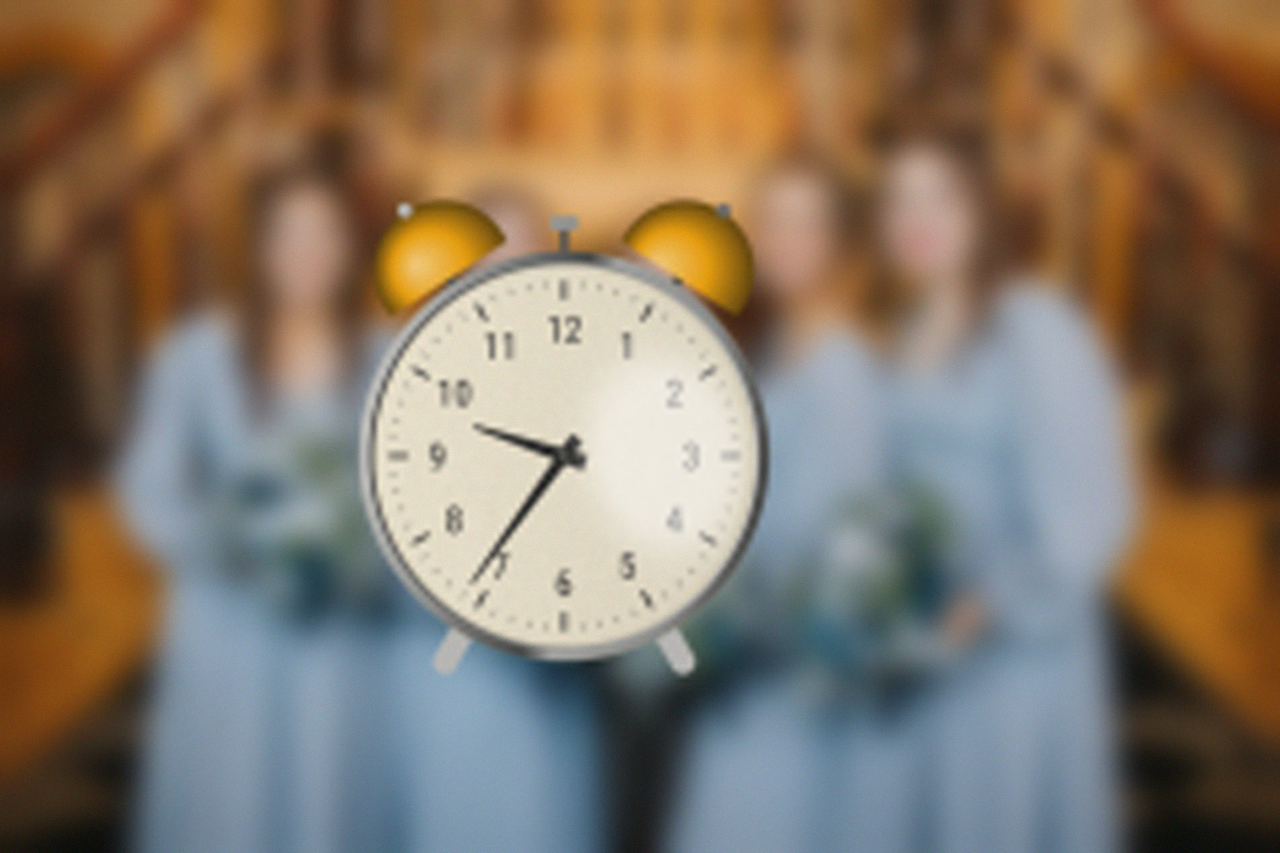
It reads {"hour": 9, "minute": 36}
